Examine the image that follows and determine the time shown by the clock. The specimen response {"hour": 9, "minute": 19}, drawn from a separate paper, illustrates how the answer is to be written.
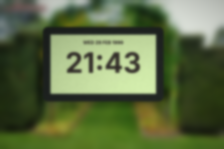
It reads {"hour": 21, "minute": 43}
